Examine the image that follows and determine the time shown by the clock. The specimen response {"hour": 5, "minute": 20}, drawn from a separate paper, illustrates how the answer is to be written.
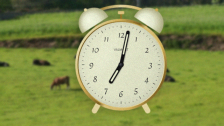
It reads {"hour": 7, "minute": 2}
